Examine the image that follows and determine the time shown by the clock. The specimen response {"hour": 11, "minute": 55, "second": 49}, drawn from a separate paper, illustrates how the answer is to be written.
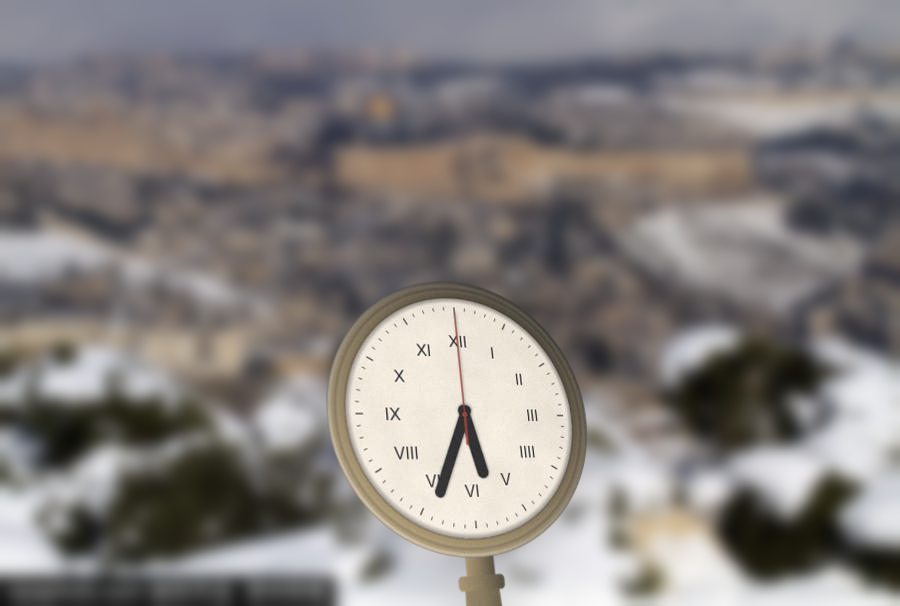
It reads {"hour": 5, "minute": 34, "second": 0}
